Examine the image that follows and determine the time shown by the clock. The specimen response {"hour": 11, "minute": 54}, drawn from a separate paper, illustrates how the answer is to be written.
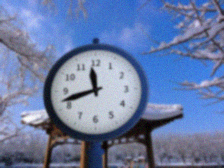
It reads {"hour": 11, "minute": 42}
